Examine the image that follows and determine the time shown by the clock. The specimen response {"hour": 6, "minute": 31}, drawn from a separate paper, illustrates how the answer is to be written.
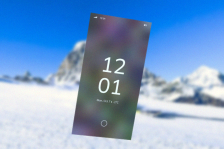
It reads {"hour": 12, "minute": 1}
